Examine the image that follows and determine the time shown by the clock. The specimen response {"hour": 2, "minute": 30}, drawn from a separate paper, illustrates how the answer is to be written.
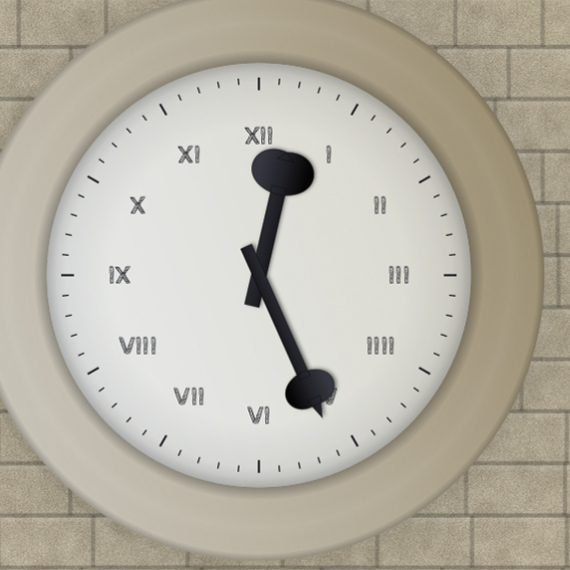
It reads {"hour": 12, "minute": 26}
